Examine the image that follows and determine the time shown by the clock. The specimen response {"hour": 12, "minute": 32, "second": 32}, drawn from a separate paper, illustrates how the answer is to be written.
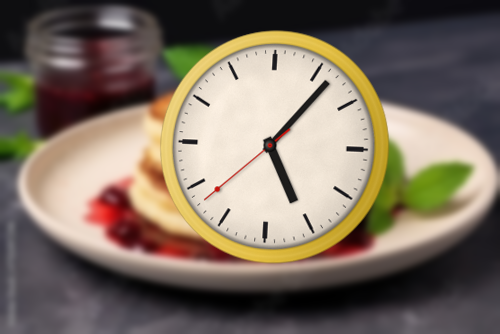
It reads {"hour": 5, "minute": 6, "second": 38}
